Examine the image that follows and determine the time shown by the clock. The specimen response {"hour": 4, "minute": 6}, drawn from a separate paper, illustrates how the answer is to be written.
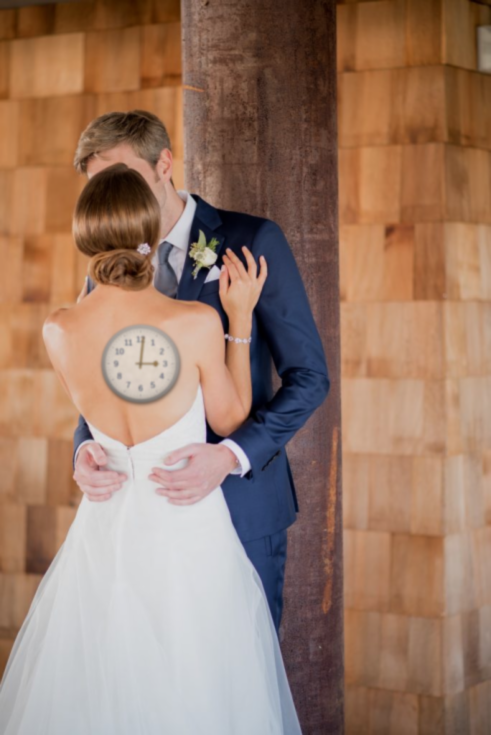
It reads {"hour": 3, "minute": 1}
